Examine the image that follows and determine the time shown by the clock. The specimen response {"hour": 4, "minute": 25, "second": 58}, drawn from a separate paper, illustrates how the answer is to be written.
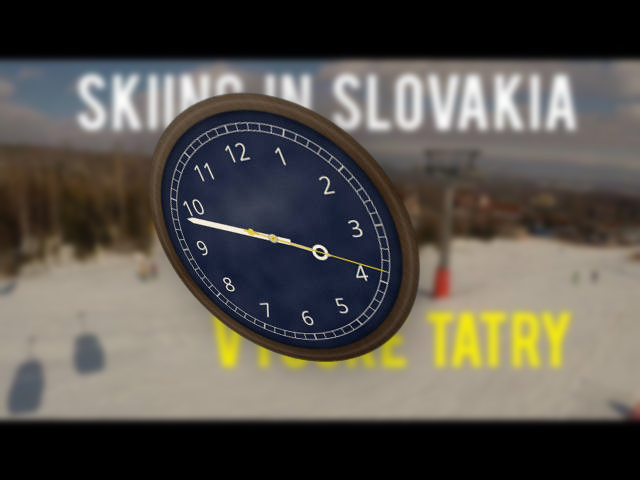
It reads {"hour": 3, "minute": 48, "second": 19}
